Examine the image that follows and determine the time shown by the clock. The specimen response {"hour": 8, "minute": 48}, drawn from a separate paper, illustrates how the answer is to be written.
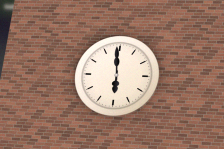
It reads {"hour": 5, "minute": 59}
